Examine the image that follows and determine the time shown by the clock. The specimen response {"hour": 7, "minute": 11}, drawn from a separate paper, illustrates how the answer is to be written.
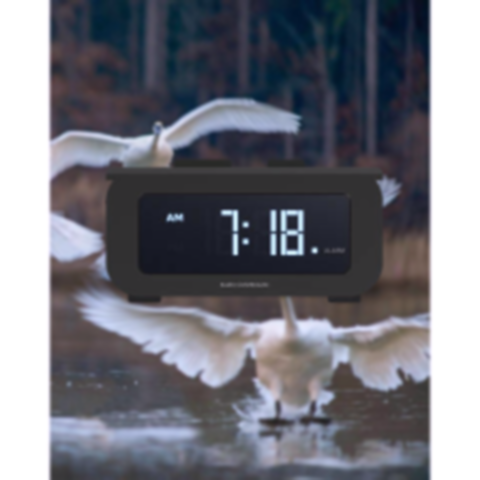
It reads {"hour": 7, "minute": 18}
